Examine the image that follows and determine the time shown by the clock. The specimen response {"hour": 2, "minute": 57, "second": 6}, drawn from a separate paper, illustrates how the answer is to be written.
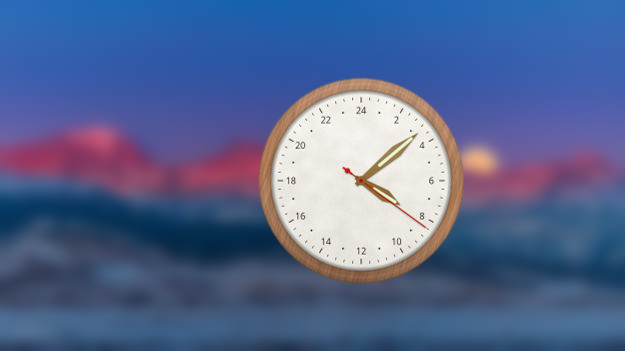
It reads {"hour": 8, "minute": 8, "second": 21}
